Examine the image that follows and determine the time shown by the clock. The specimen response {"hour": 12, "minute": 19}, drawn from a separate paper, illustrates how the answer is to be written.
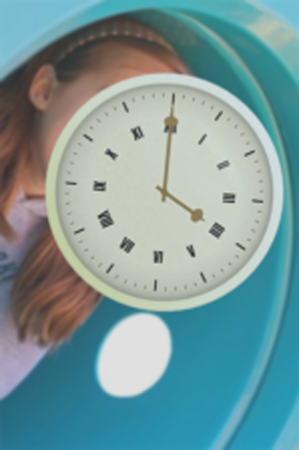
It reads {"hour": 4, "minute": 0}
